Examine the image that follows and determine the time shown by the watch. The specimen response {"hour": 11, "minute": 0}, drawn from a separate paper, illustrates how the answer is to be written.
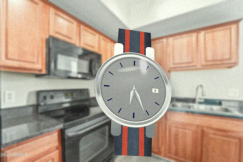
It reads {"hour": 6, "minute": 26}
